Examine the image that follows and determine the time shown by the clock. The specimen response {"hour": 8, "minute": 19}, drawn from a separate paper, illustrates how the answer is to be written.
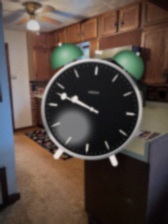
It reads {"hour": 9, "minute": 48}
